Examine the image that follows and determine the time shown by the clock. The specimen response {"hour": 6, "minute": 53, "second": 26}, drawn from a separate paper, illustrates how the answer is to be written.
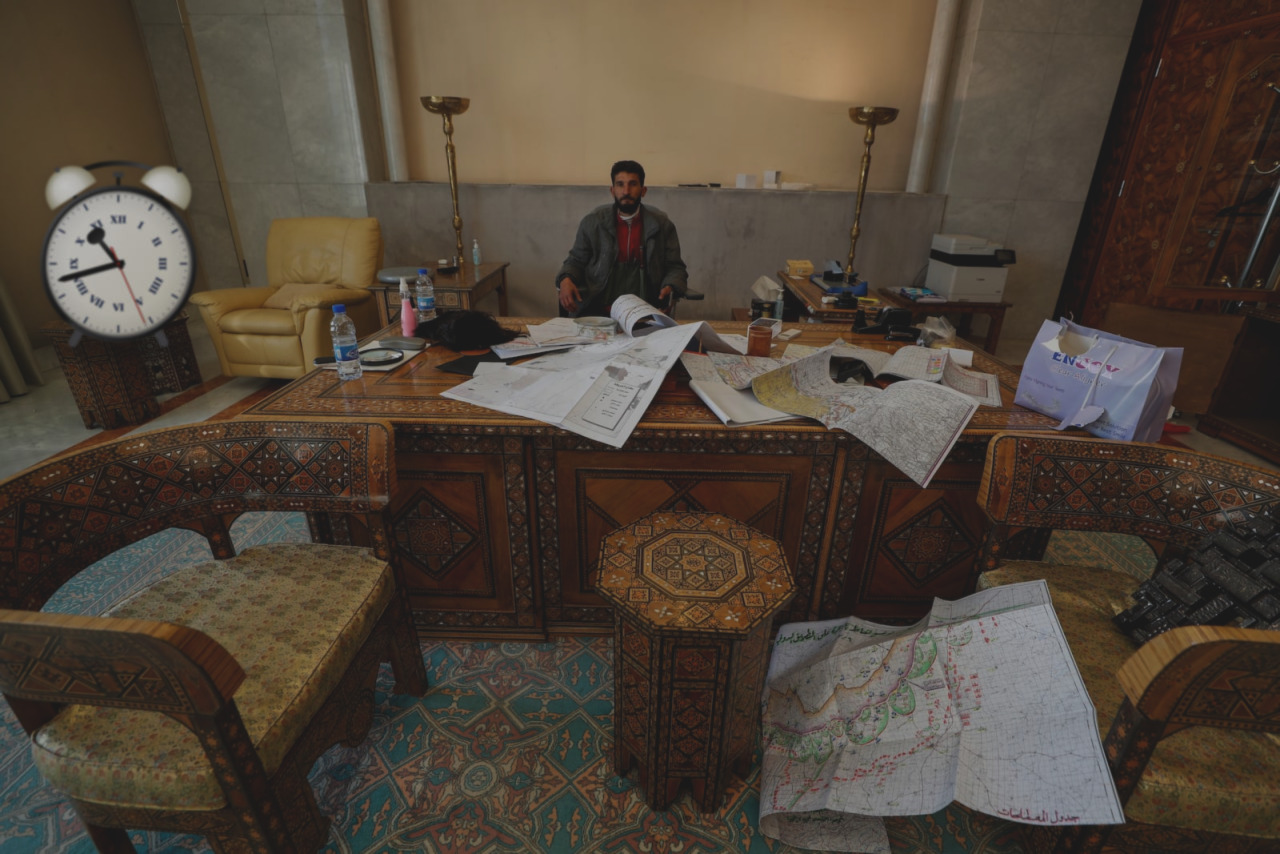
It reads {"hour": 10, "minute": 42, "second": 26}
